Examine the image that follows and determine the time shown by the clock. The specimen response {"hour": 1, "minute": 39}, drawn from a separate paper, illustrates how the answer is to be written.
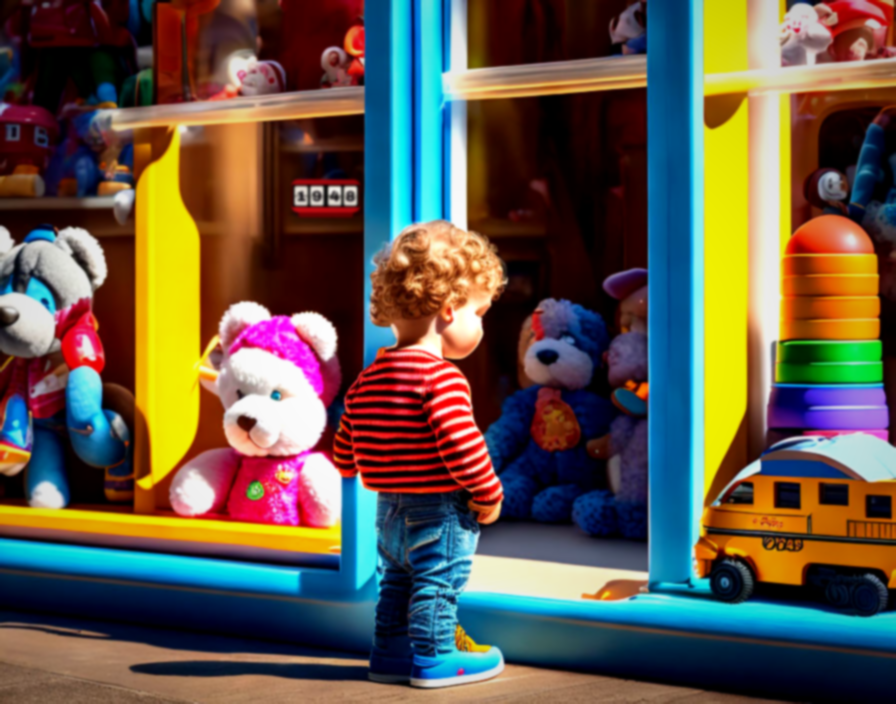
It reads {"hour": 19, "minute": 48}
